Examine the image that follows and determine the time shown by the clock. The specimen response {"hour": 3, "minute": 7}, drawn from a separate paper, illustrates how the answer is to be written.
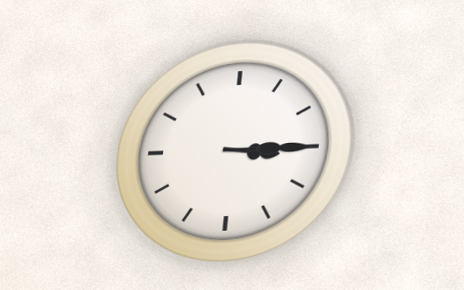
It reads {"hour": 3, "minute": 15}
